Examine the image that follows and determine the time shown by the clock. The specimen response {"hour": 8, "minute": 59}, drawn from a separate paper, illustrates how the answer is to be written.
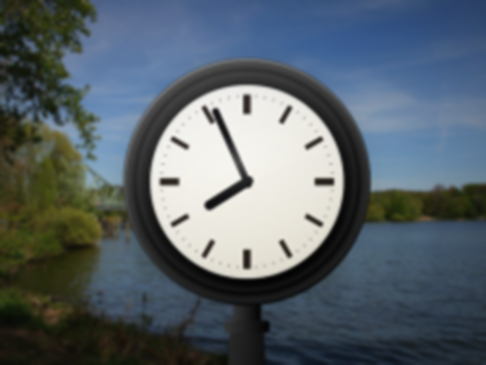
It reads {"hour": 7, "minute": 56}
